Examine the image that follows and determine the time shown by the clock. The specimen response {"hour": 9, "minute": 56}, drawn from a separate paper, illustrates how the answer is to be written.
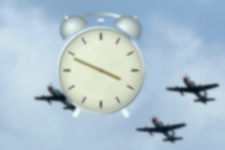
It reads {"hour": 3, "minute": 49}
